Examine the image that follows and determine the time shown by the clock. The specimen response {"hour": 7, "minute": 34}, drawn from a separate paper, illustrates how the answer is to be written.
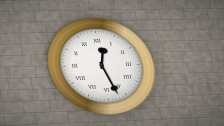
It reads {"hour": 12, "minute": 27}
